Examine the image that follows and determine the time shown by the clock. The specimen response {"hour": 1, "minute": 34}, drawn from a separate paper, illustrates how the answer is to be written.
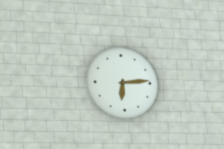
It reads {"hour": 6, "minute": 14}
